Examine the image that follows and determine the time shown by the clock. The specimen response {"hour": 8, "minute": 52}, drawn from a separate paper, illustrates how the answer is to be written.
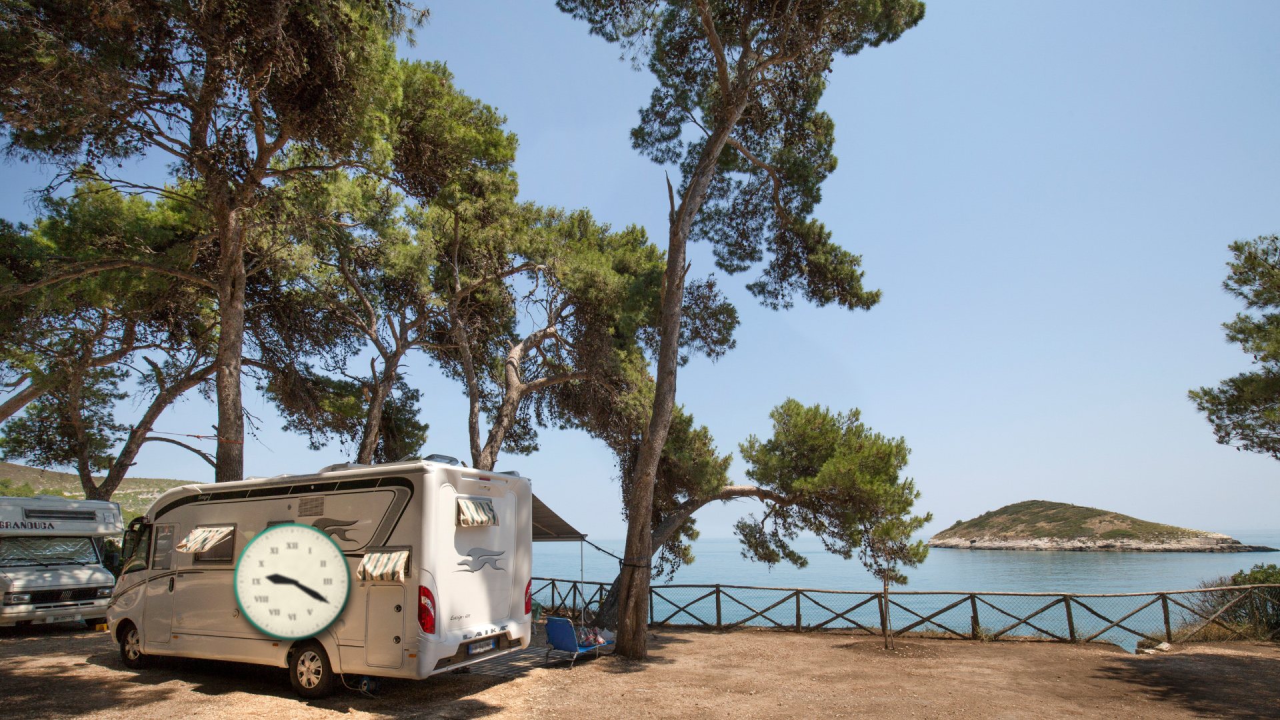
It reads {"hour": 9, "minute": 20}
